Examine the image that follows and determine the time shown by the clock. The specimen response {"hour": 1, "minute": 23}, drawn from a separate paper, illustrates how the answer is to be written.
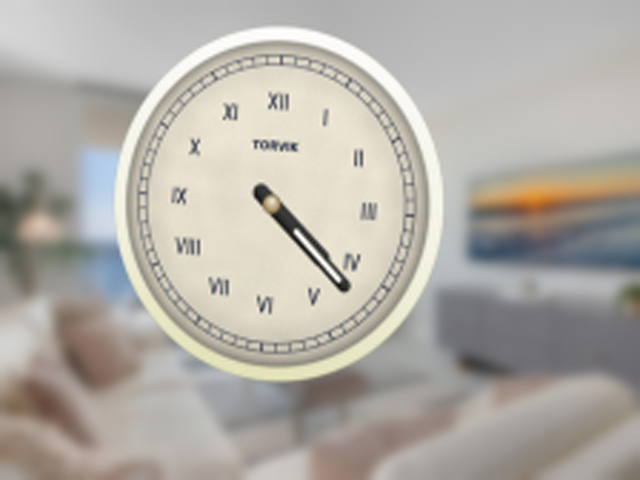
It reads {"hour": 4, "minute": 22}
